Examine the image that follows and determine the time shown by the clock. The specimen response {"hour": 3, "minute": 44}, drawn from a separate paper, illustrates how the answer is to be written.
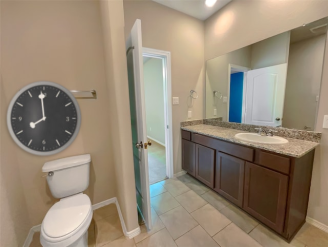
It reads {"hour": 7, "minute": 59}
